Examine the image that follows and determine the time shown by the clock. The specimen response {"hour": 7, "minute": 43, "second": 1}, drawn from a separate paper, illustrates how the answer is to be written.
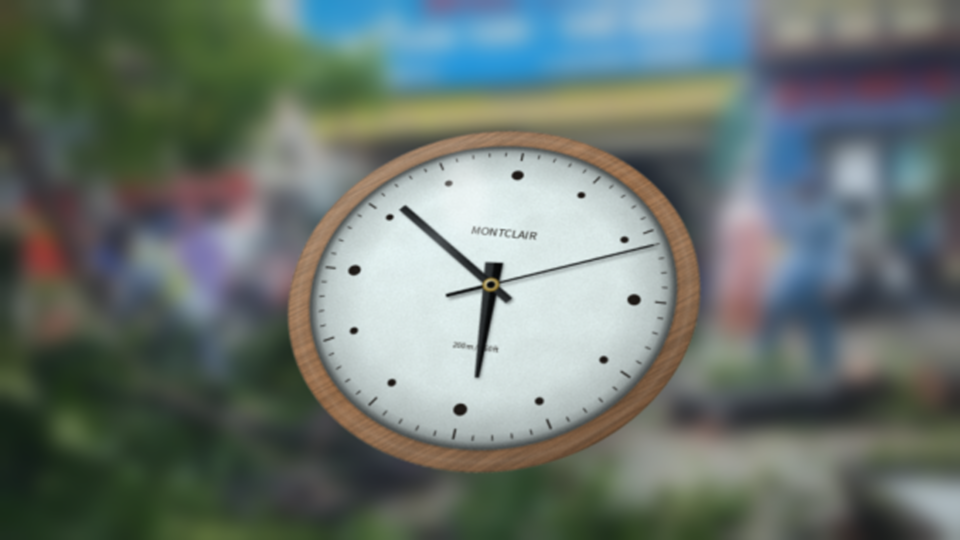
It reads {"hour": 5, "minute": 51, "second": 11}
